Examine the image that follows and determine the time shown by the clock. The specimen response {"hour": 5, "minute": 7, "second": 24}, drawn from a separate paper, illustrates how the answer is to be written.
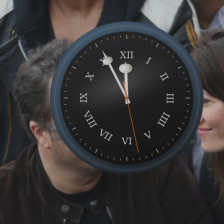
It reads {"hour": 11, "minute": 55, "second": 28}
